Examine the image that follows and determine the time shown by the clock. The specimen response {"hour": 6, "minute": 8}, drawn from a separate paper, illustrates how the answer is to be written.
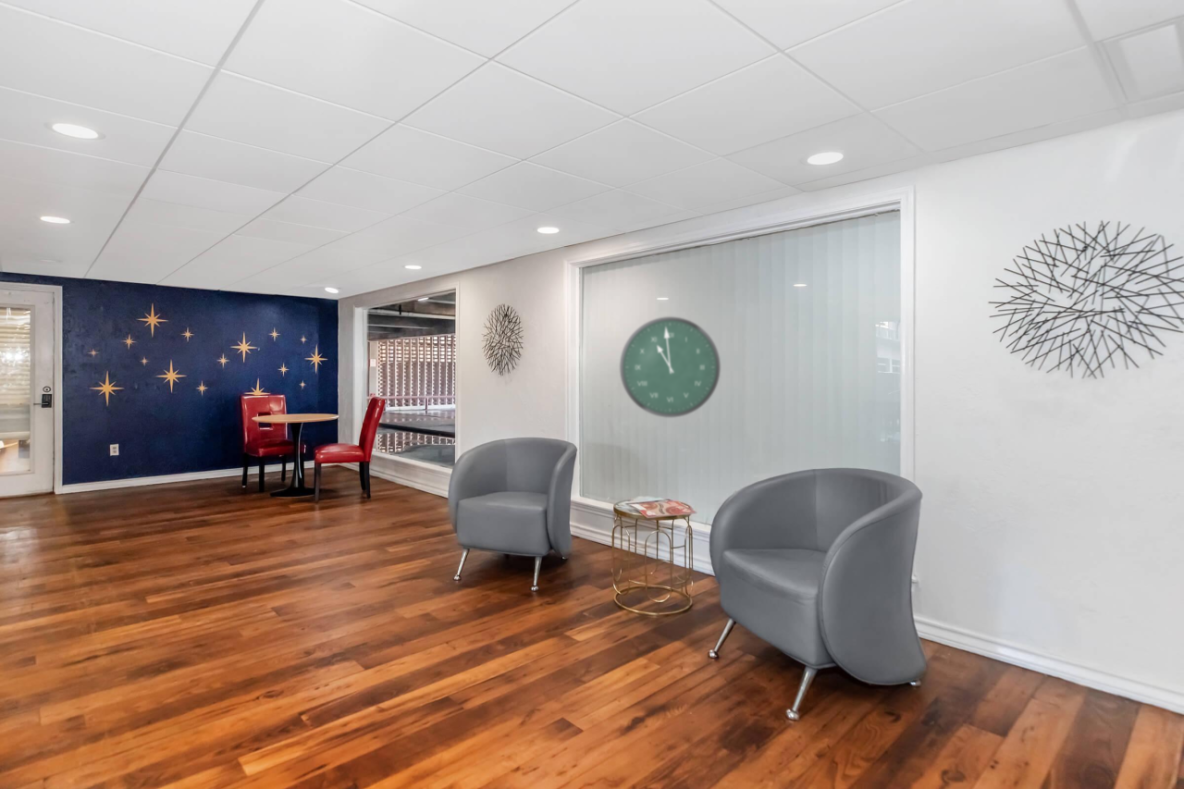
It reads {"hour": 10, "minute": 59}
